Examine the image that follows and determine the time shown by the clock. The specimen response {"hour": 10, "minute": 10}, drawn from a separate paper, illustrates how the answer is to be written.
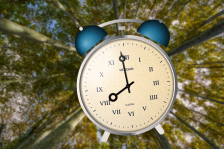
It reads {"hour": 7, "minute": 59}
